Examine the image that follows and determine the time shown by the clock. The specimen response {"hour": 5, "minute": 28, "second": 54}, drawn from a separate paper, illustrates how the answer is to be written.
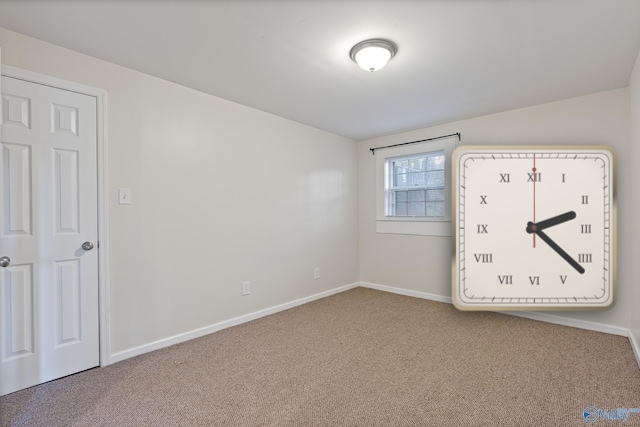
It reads {"hour": 2, "minute": 22, "second": 0}
